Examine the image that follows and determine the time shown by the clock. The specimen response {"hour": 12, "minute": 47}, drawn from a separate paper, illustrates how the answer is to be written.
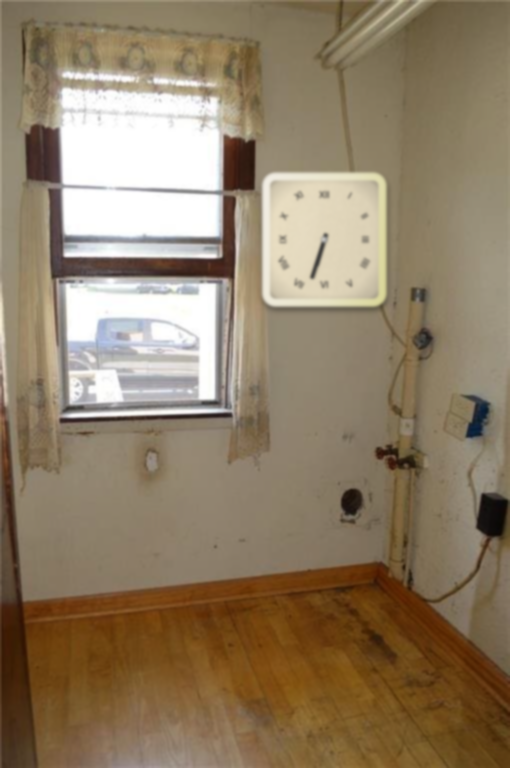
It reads {"hour": 6, "minute": 33}
